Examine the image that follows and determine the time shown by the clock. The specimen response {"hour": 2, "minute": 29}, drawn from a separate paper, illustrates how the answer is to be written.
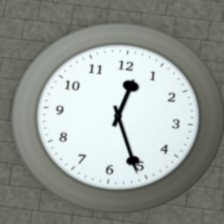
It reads {"hour": 12, "minute": 26}
